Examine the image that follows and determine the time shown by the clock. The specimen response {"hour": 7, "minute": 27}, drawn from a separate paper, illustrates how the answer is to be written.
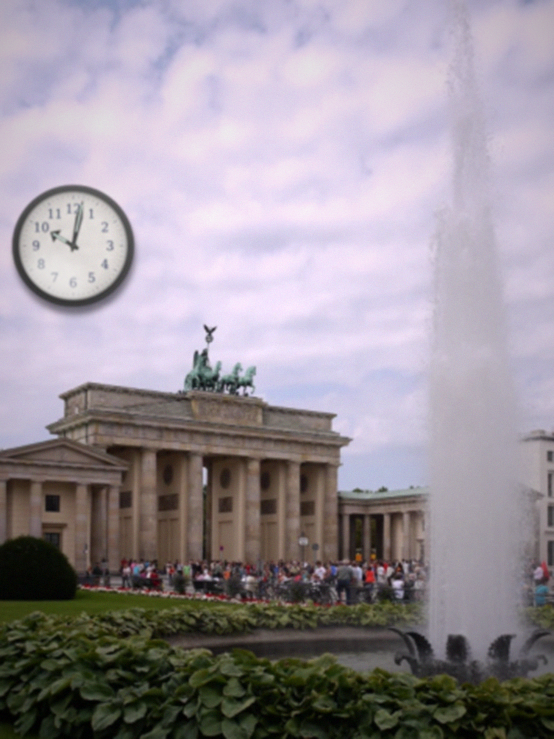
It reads {"hour": 10, "minute": 2}
